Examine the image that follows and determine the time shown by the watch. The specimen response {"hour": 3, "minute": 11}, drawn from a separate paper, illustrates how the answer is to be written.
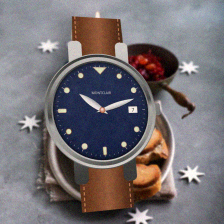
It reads {"hour": 10, "minute": 12}
